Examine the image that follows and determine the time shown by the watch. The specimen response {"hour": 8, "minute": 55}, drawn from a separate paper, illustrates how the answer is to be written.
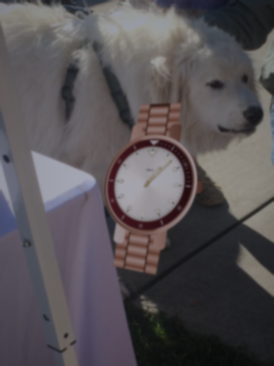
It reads {"hour": 1, "minute": 7}
